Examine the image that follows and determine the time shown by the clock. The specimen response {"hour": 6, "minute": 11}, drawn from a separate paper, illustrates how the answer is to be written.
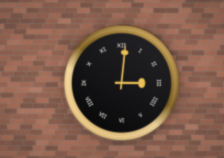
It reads {"hour": 3, "minute": 1}
